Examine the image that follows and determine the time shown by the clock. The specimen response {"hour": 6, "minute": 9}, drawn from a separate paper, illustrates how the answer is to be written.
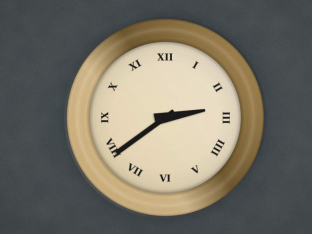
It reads {"hour": 2, "minute": 39}
